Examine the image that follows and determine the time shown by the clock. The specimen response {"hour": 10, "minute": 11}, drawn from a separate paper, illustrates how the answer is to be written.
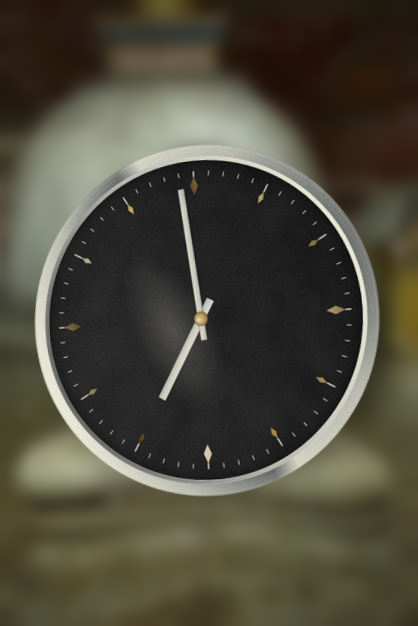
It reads {"hour": 6, "minute": 59}
